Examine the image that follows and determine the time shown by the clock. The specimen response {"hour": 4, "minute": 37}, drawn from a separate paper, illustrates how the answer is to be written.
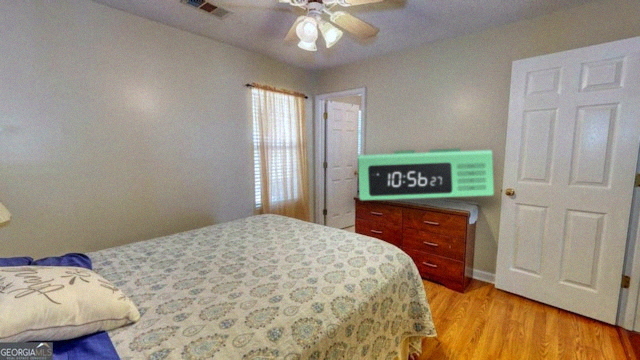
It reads {"hour": 10, "minute": 56}
